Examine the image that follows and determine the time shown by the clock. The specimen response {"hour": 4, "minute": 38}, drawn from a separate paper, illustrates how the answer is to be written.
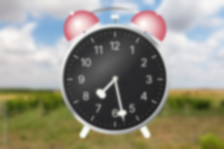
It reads {"hour": 7, "minute": 28}
